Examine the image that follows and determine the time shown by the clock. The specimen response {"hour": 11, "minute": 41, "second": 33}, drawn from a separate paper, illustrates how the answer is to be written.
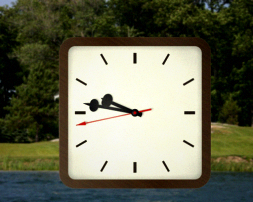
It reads {"hour": 9, "minute": 46, "second": 43}
